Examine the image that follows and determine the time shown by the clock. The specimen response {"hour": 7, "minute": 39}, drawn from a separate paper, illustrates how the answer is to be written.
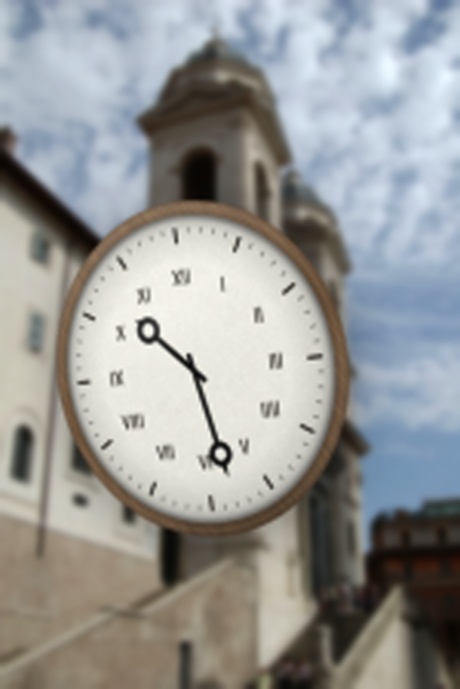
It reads {"hour": 10, "minute": 28}
